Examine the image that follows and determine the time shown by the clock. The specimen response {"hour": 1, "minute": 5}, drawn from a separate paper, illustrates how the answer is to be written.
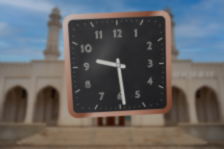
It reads {"hour": 9, "minute": 29}
